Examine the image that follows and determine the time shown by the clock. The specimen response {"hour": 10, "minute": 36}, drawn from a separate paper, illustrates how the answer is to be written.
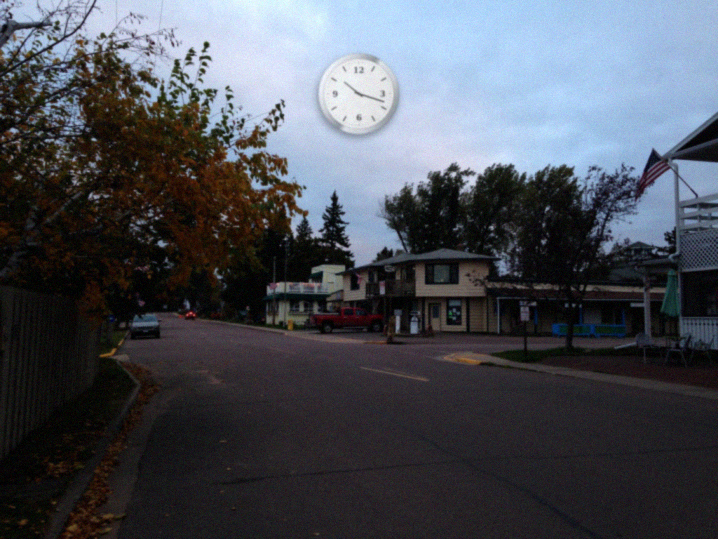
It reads {"hour": 10, "minute": 18}
